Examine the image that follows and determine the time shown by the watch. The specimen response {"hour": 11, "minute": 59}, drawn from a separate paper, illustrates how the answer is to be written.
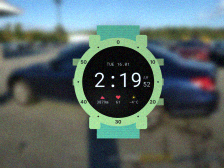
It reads {"hour": 2, "minute": 19}
